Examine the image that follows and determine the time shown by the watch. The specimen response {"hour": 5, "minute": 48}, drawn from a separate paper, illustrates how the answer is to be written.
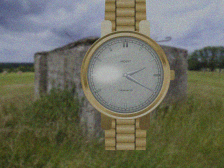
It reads {"hour": 2, "minute": 20}
